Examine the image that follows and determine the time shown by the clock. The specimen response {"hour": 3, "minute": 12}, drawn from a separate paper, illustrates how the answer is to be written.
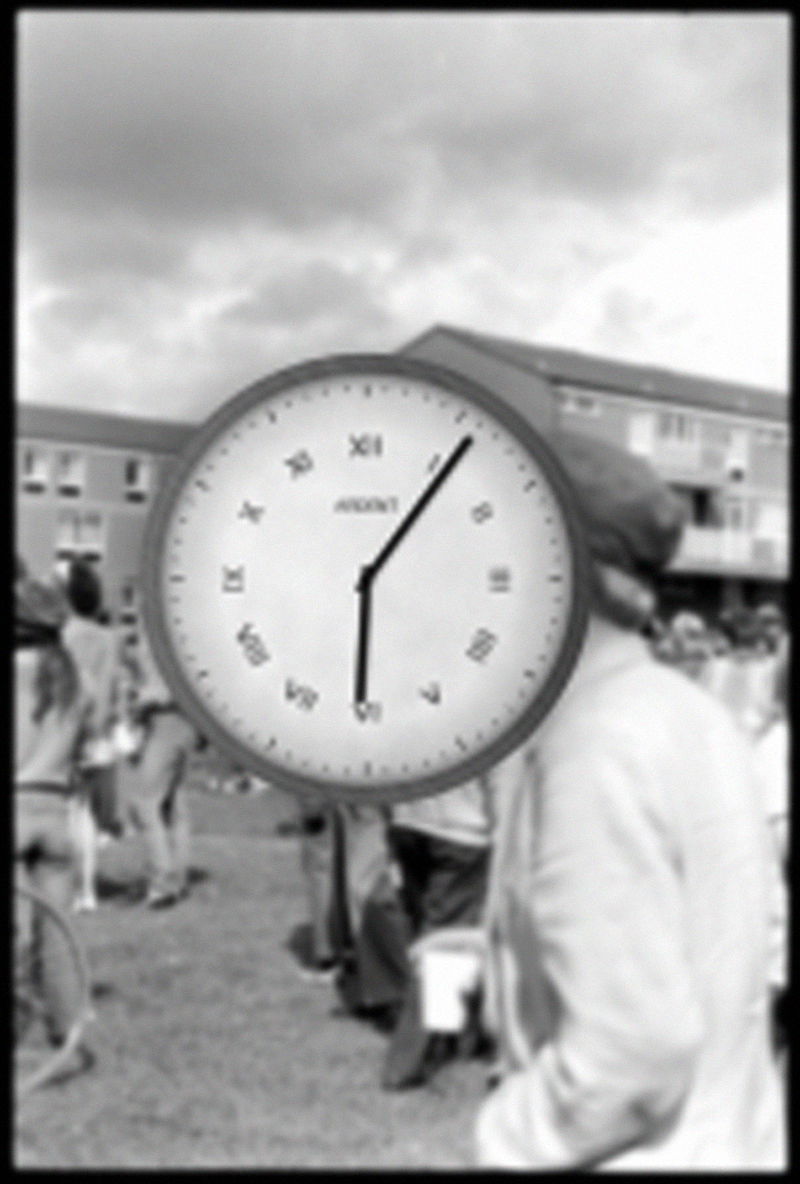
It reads {"hour": 6, "minute": 6}
